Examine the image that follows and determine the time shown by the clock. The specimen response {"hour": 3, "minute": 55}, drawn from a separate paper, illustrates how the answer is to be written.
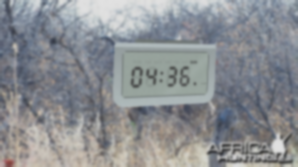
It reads {"hour": 4, "minute": 36}
